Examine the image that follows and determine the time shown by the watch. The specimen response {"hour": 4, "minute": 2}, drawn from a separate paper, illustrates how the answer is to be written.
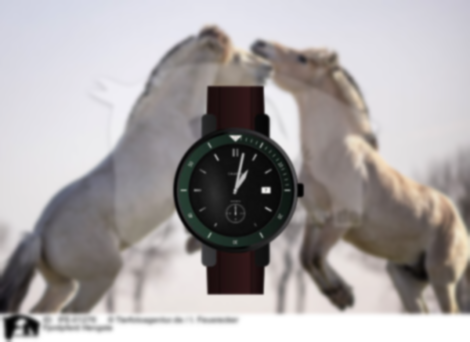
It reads {"hour": 1, "minute": 2}
